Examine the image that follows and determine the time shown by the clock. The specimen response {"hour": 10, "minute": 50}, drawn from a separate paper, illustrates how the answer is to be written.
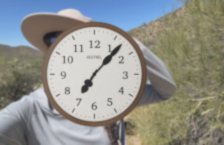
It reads {"hour": 7, "minute": 7}
